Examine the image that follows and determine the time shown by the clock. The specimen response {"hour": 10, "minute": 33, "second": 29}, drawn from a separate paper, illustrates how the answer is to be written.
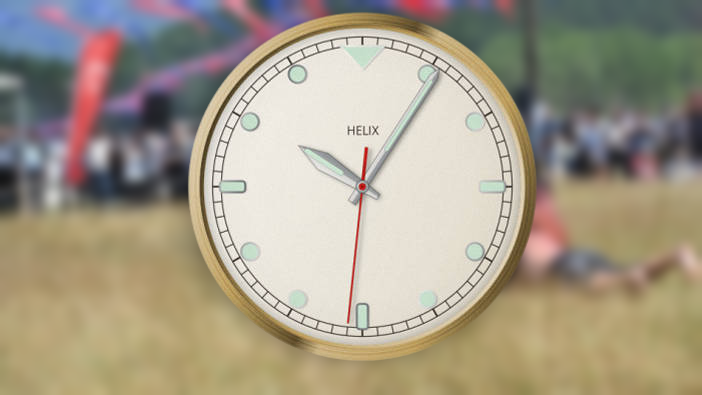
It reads {"hour": 10, "minute": 5, "second": 31}
